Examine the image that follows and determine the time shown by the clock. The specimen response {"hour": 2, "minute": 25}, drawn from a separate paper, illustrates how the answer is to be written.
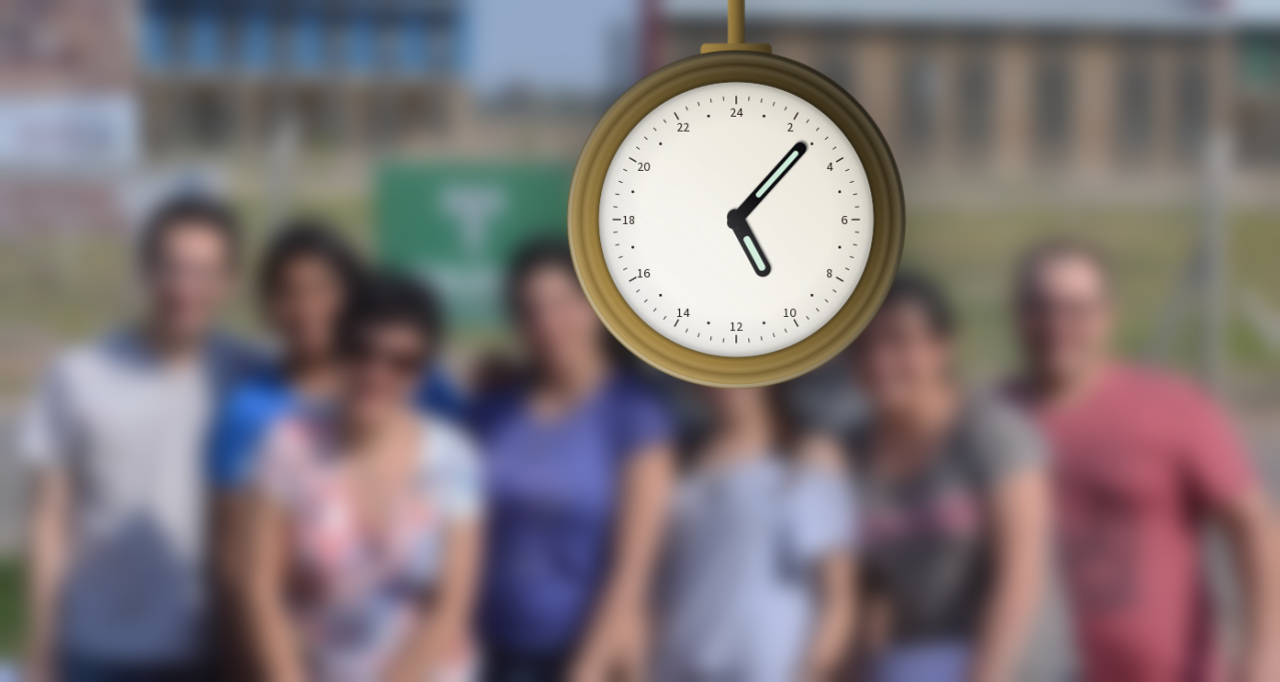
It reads {"hour": 10, "minute": 7}
